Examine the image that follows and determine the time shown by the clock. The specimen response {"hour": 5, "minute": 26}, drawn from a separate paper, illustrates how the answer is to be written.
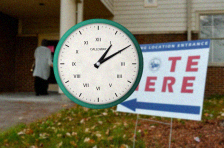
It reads {"hour": 1, "minute": 10}
